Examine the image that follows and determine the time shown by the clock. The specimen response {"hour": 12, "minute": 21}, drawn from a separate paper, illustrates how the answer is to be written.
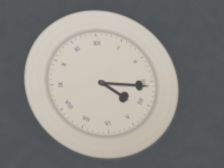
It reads {"hour": 4, "minute": 16}
